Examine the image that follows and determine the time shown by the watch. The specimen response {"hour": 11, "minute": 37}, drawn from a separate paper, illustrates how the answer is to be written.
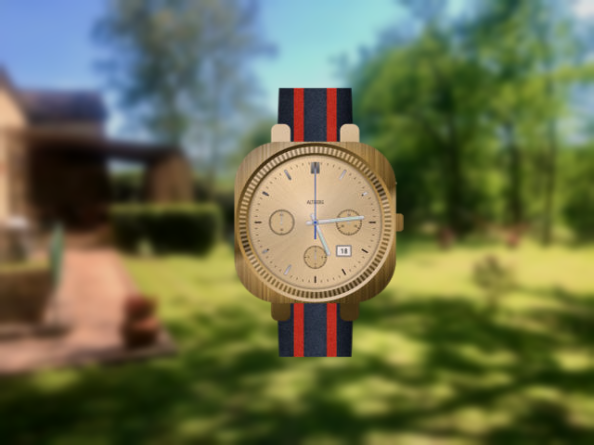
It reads {"hour": 5, "minute": 14}
